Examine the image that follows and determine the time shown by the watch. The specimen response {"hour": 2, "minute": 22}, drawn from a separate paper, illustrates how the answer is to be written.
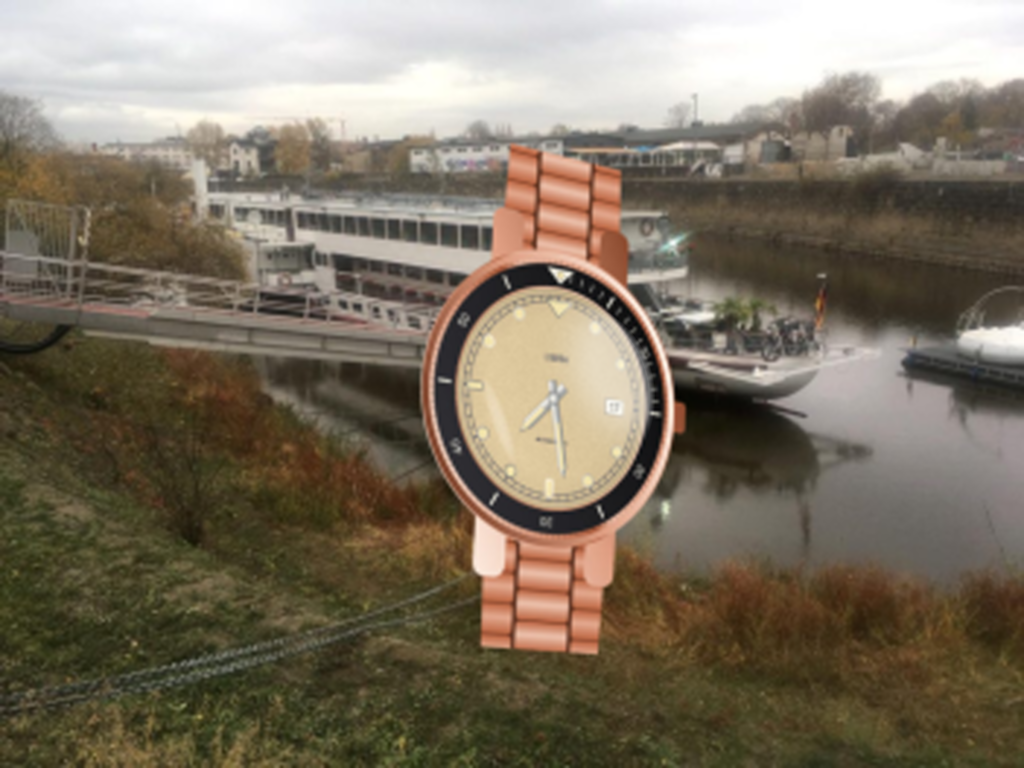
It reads {"hour": 7, "minute": 28}
